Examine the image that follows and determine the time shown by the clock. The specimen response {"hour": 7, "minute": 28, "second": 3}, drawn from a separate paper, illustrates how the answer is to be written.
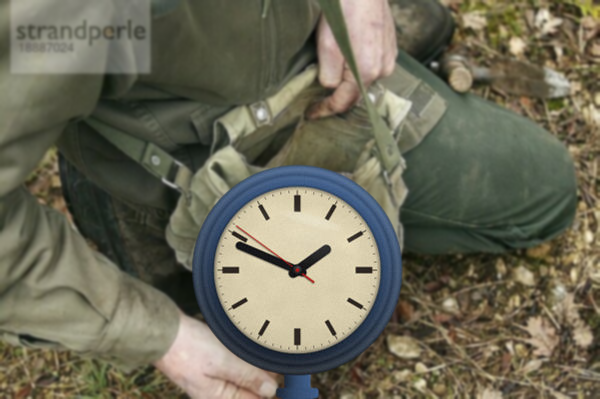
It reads {"hour": 1, "minute": 48, "second": 51}
